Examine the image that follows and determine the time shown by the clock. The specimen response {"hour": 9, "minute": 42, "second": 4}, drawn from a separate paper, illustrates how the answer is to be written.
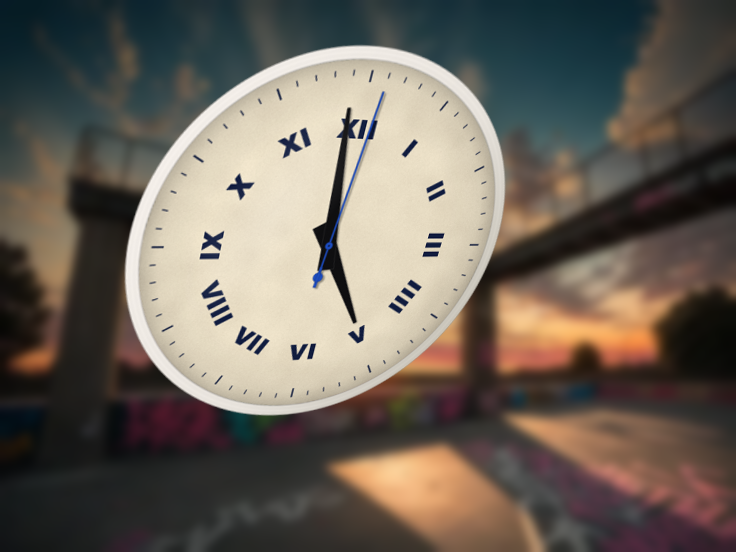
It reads {"hour": 4, "minute": 59, "second": 1}
